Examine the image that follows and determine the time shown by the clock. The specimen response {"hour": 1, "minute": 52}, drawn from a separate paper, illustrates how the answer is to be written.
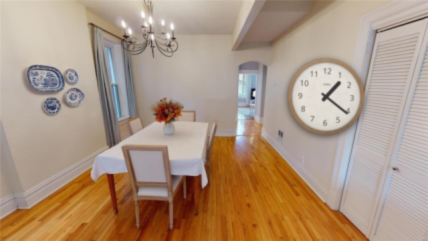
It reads {"hour": 1, "minute": 21}
